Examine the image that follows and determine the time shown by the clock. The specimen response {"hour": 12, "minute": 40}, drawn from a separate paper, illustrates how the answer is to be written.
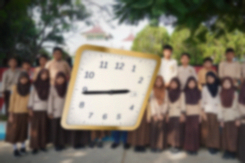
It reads {"hour": 2, "minute": 44}
